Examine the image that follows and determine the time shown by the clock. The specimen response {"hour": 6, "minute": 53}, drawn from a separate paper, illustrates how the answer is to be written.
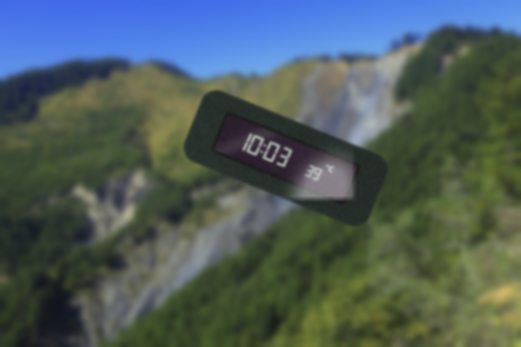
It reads {"hour": 10, "minute": 3}
